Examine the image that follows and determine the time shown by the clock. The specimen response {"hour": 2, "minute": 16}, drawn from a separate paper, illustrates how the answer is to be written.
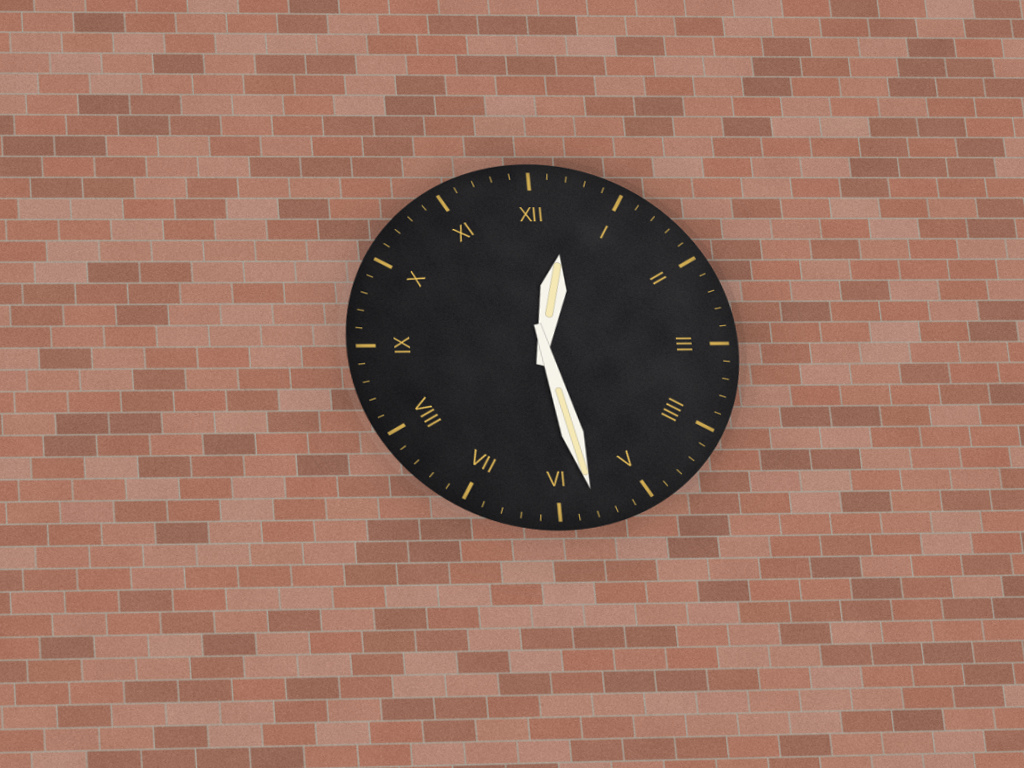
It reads {"hour": 12, "minute": 28}
